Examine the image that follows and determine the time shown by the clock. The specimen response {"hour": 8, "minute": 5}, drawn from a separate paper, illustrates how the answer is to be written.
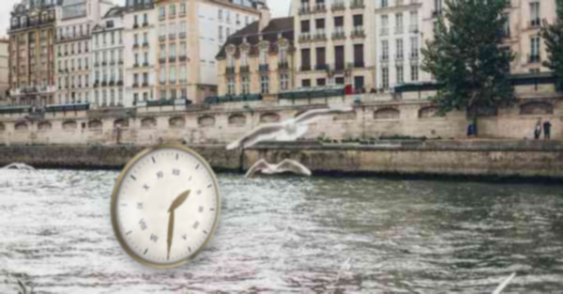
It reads {"hour": 1, "minute": 30}
